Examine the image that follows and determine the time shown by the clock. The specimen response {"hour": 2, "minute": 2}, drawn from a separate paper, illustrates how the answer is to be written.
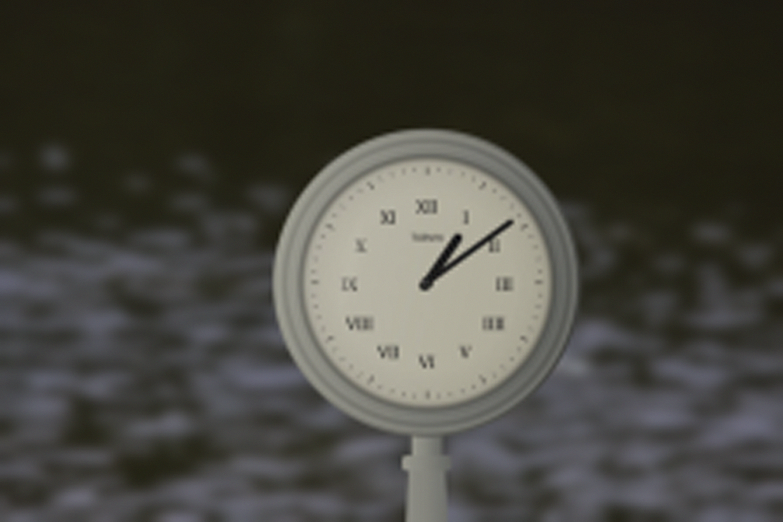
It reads {"hour": 1, "minute": 9}
